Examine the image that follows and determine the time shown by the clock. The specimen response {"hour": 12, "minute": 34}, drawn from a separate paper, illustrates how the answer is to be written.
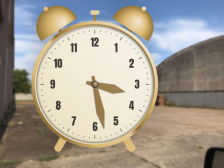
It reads {"hour": 3, "minute": 28}
